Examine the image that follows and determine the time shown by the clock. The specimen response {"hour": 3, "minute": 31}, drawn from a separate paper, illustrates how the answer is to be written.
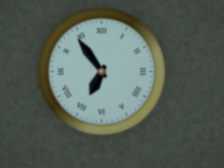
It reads {"hour": 6, "minute": 54}
